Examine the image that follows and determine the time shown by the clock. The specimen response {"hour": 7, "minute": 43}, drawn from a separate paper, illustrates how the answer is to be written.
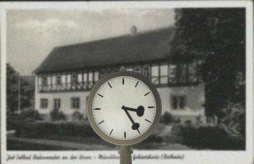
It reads {"hour": 3, "minute": 25}
